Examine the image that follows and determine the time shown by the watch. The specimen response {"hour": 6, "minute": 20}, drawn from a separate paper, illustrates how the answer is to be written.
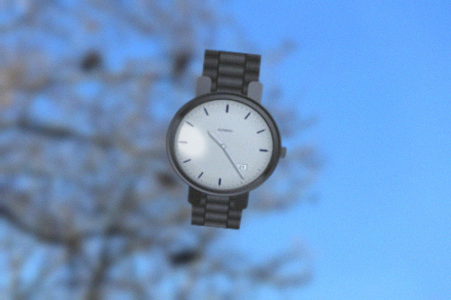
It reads {"hour": 10, "minute": 24}
